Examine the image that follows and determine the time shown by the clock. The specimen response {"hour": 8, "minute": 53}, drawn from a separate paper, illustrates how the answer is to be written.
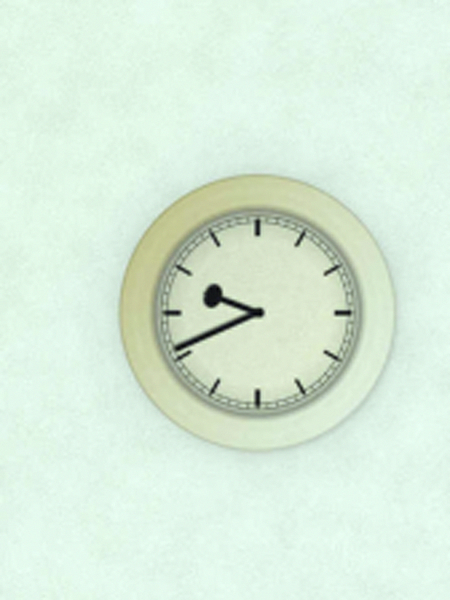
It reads {"hour": 9, "minute": 41}
